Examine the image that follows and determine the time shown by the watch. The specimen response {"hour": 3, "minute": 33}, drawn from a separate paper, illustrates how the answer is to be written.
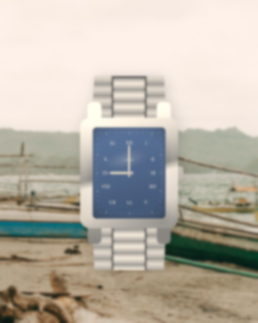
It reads {"hour": 9, "minute": 0}
